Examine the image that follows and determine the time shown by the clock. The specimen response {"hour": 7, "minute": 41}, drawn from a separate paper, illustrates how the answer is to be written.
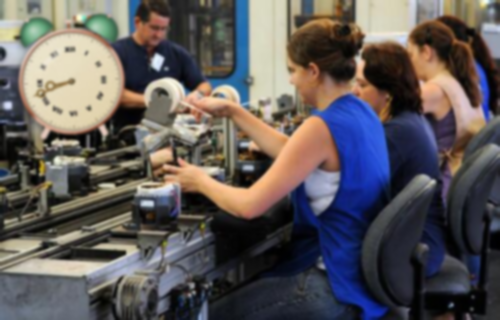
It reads {"hour": 8, "minute": 42}
